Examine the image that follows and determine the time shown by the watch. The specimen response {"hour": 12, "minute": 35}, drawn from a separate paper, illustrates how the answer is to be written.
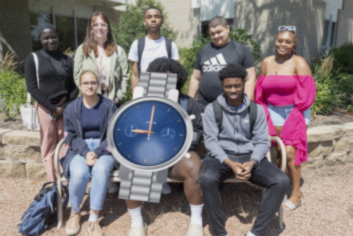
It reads {"hour": 9, "minute": 0}
